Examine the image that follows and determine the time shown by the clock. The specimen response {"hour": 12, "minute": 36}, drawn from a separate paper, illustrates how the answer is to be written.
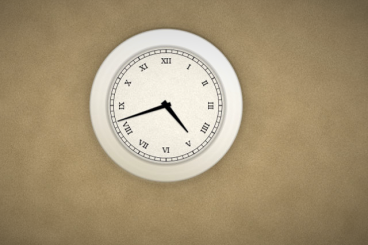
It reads {"hour": 4, "minute": 42}
